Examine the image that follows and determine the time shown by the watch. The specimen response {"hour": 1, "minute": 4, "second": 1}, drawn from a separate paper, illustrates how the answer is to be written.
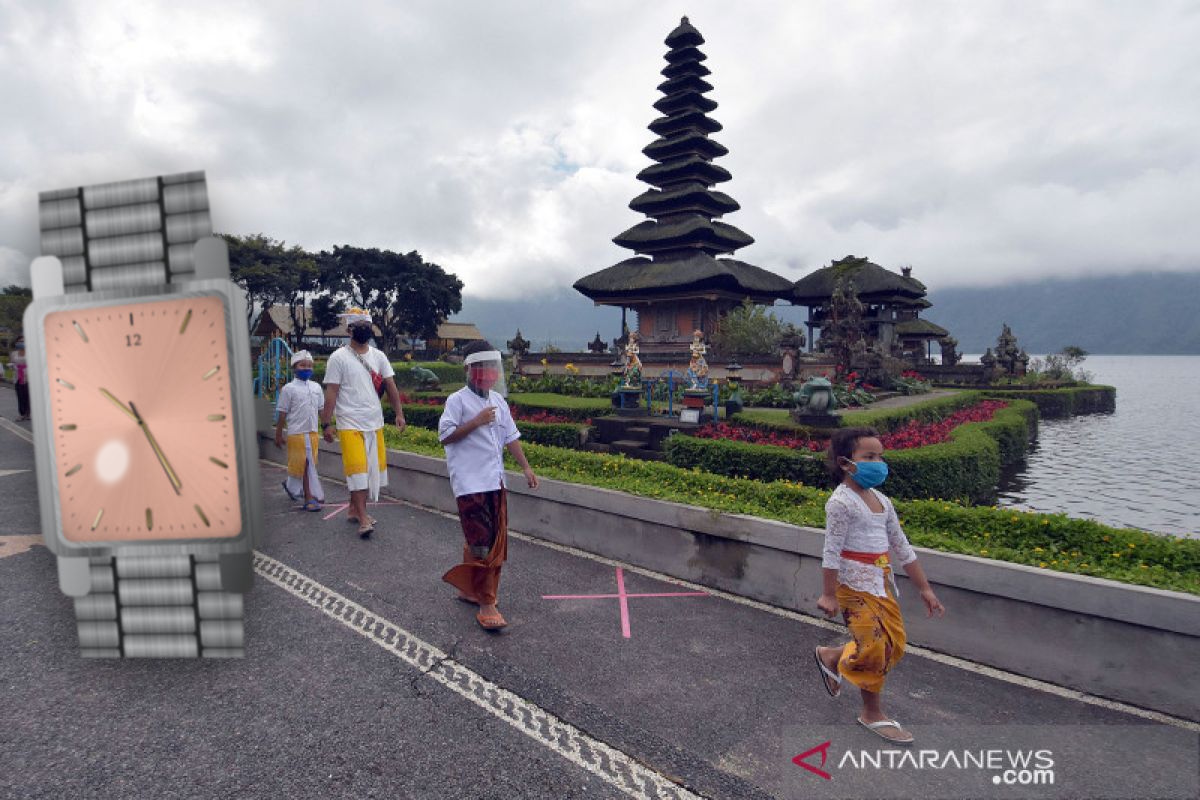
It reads {"hour": 10, "minute": 25, "second": 26}
